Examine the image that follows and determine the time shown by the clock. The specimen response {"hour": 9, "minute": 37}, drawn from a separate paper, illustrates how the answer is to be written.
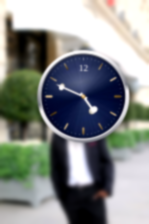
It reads {"hour": 4, "minute": 49}
